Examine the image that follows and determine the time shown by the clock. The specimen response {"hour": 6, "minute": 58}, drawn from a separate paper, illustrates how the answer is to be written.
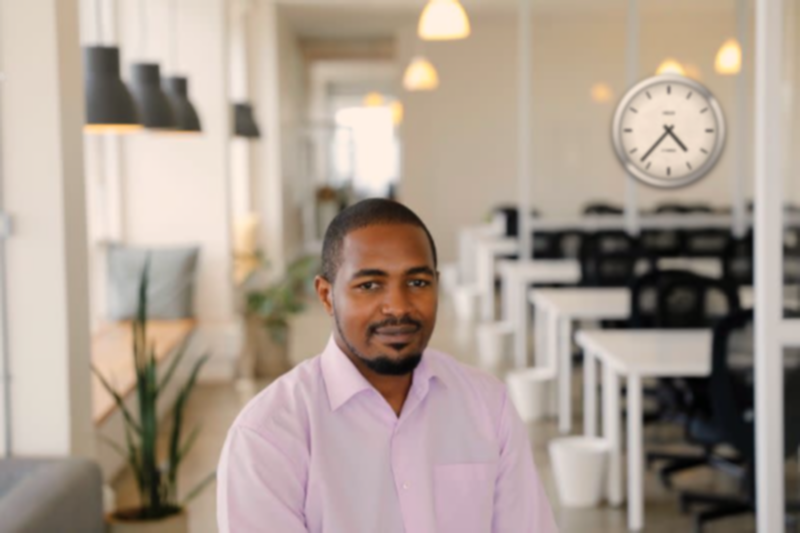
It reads {"hour": 4, "minute": 37}
